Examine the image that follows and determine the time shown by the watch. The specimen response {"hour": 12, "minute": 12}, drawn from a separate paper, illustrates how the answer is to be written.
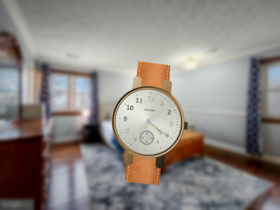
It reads {"hour": 4, "minute": 20}
